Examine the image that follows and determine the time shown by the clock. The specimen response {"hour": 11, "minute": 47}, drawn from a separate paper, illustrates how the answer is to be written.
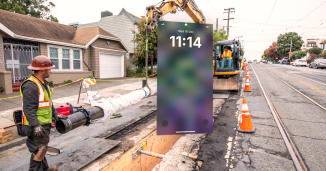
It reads {"hour": 11, "minute": 14}
